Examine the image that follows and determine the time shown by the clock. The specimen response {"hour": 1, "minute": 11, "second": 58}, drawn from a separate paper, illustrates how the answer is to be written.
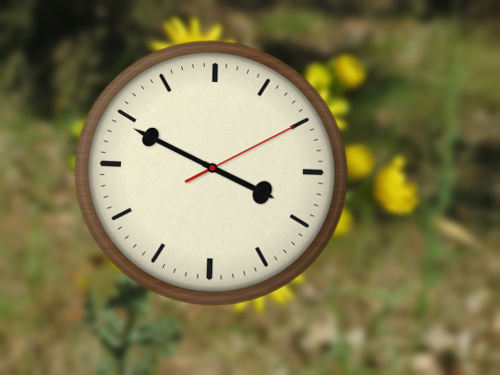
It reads {"hour": 3, "minute": 49, "second": 10}
